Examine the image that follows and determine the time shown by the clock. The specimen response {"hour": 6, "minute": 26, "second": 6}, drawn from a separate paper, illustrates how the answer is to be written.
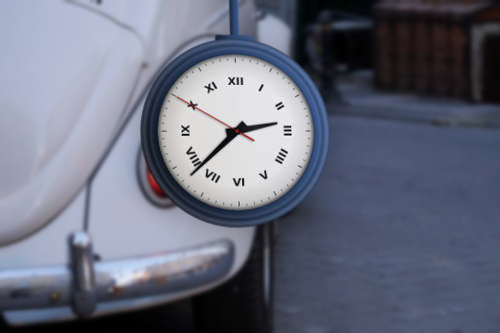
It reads {"hour": 2, "minute": 37, "second": 50}
